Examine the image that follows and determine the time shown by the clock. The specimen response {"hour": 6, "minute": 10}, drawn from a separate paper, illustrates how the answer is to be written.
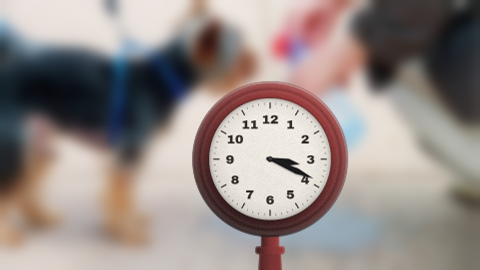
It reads {"hour": 3, "minute": 19}
